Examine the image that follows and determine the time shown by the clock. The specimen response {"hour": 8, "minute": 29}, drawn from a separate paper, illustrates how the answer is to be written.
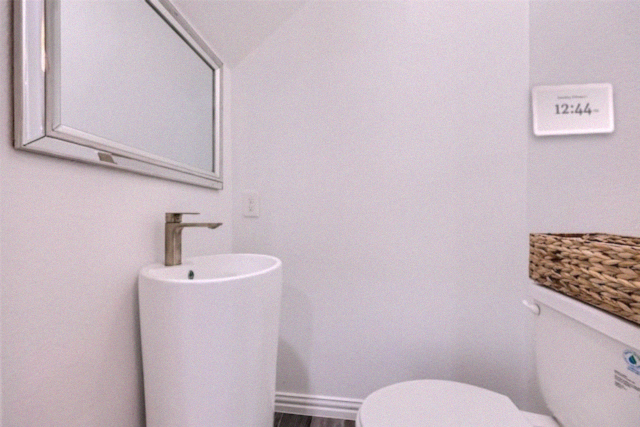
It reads {"hour": 12, "minute": 44}
